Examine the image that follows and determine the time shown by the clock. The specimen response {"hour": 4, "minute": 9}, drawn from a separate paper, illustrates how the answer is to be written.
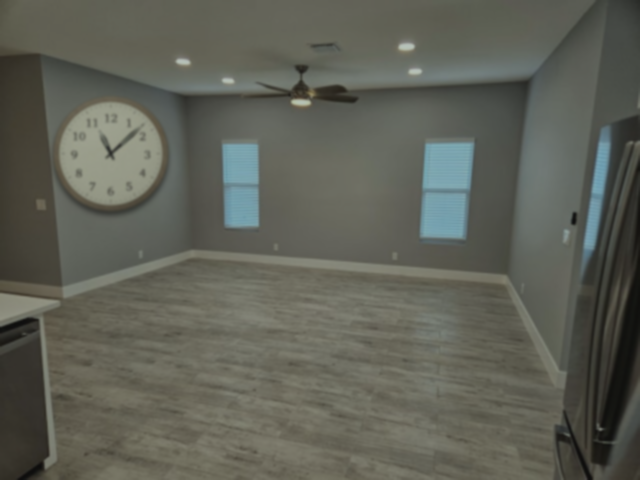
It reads {"hour": 11, "minute": 8}
